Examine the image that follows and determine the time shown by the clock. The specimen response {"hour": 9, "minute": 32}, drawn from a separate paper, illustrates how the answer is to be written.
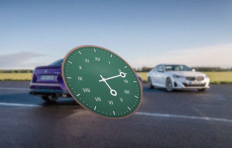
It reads {"hour": 5, "minute": 12}
